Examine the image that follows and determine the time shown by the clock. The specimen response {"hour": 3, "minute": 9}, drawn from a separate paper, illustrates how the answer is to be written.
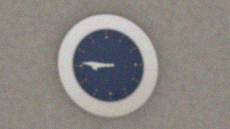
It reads {"hour": 8, "minute": 46}
